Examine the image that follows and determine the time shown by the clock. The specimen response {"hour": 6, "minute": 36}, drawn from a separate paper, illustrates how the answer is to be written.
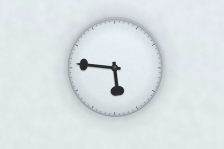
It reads {"hour": 5, "minute": 46}
